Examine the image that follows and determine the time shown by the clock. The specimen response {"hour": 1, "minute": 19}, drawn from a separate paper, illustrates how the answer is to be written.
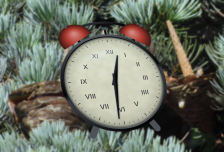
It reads {"hour": 12, "minute": 31}
